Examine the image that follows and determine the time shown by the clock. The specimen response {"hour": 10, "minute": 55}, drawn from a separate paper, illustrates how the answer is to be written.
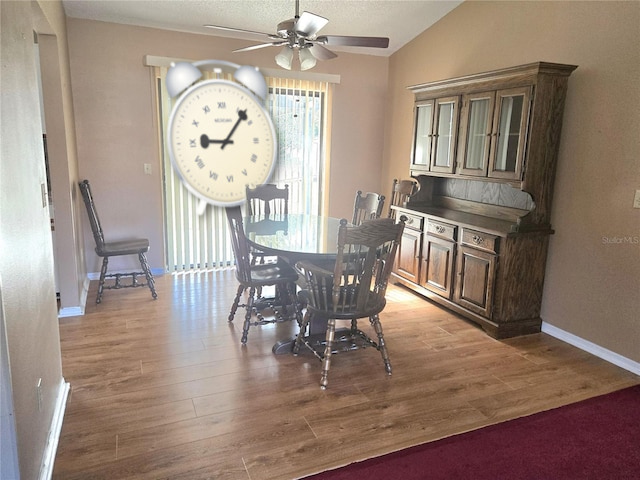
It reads {"hour": 9, "minute": 7}
